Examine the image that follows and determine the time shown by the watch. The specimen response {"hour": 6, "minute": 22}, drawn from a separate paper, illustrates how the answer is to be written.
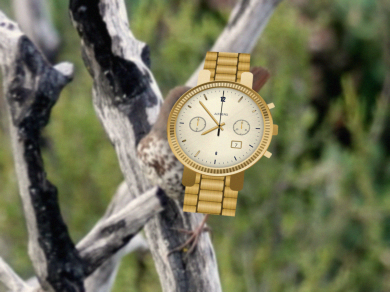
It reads {"hour": 7, "minute": 53}
